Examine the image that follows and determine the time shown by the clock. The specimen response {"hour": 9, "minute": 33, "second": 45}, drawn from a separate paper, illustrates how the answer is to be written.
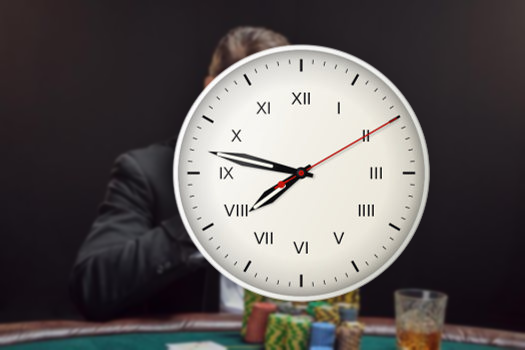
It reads {"hour": 7, "minute": 47, "second": 10}
